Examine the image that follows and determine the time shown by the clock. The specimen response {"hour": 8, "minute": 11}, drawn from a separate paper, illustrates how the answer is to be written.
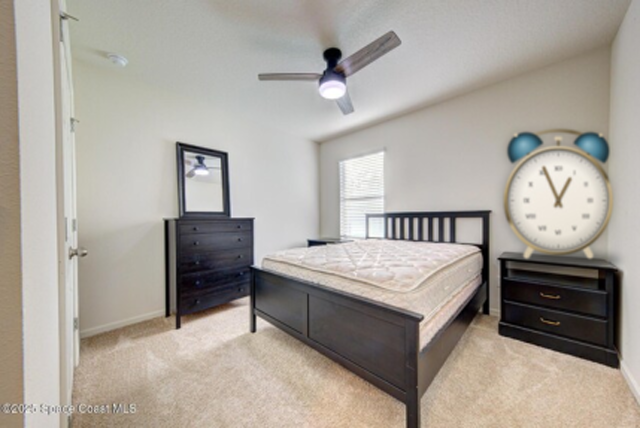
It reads {"hour": 12, "minute": 56}
